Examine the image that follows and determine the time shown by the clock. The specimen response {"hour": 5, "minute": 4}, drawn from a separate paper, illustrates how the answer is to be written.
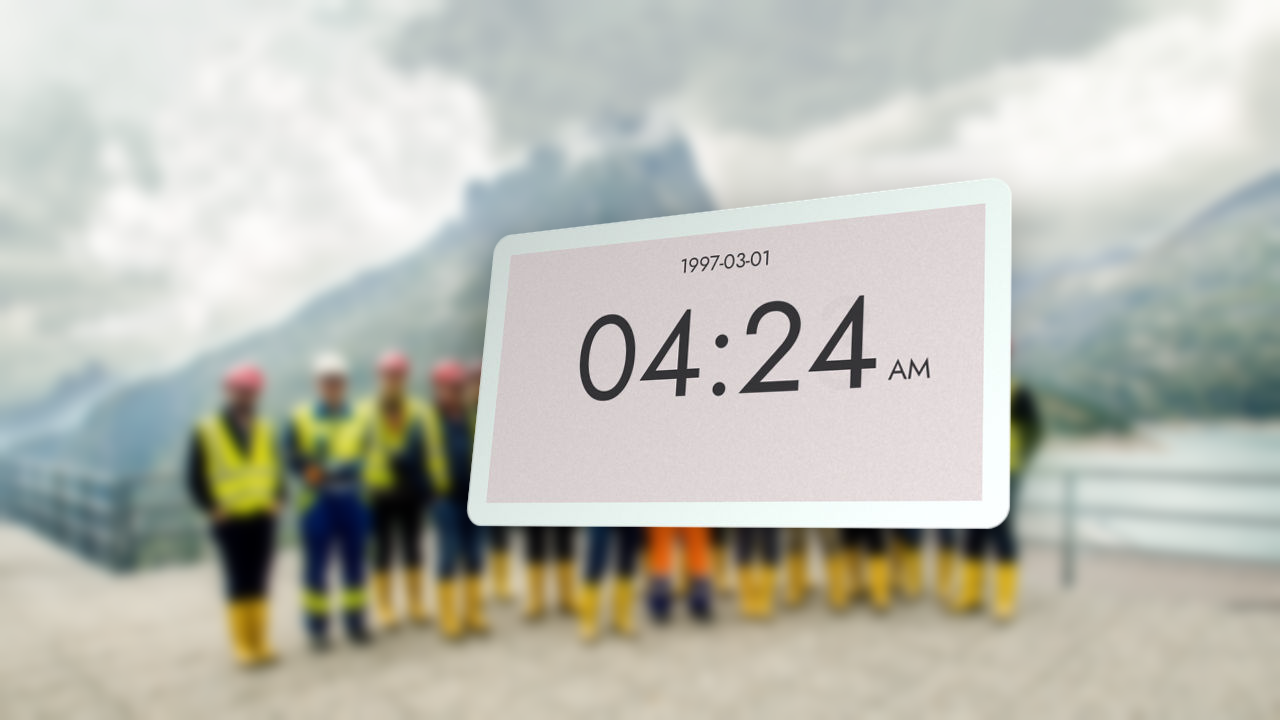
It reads {"hour": 4, "minute": 24}
